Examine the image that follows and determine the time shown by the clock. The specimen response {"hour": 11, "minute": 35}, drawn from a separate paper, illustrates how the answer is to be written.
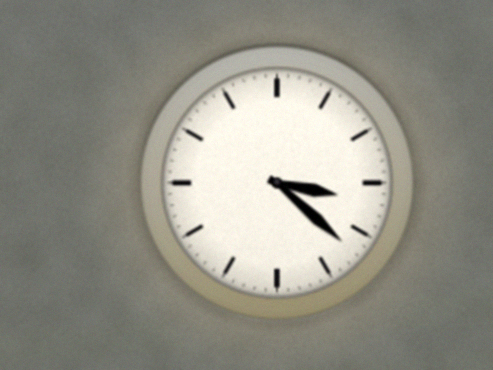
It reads {"hour": 3, "minute": 22}
